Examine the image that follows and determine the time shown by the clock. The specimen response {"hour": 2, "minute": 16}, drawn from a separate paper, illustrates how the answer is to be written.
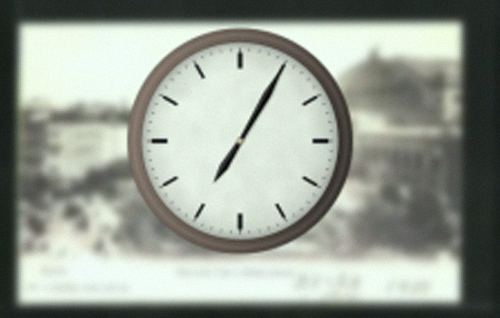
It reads {"hour": 7, "minute": 5}
